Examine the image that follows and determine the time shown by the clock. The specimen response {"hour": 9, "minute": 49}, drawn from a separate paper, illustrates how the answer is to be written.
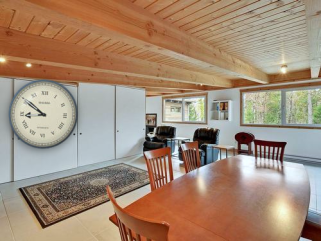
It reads {"hour": 8, "minute": 51}
